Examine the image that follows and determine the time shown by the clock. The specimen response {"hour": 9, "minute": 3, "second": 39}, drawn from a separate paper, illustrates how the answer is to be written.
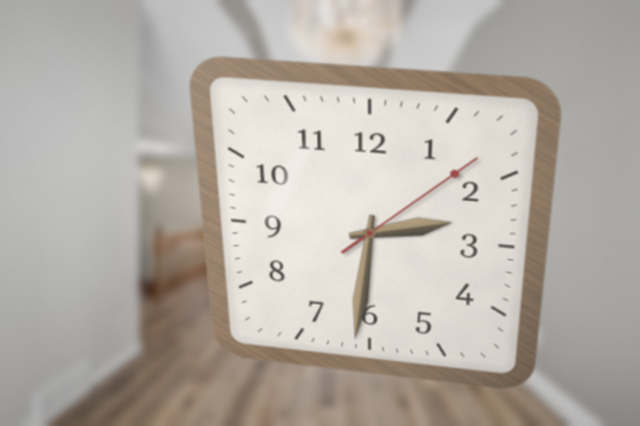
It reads {"hour": 2, "minute": 31, "second": 8}
